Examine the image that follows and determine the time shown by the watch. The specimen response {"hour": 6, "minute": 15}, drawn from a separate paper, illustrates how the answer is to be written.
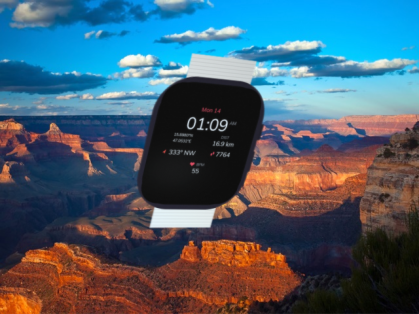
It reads {"hour": 1, "minute": 9}
